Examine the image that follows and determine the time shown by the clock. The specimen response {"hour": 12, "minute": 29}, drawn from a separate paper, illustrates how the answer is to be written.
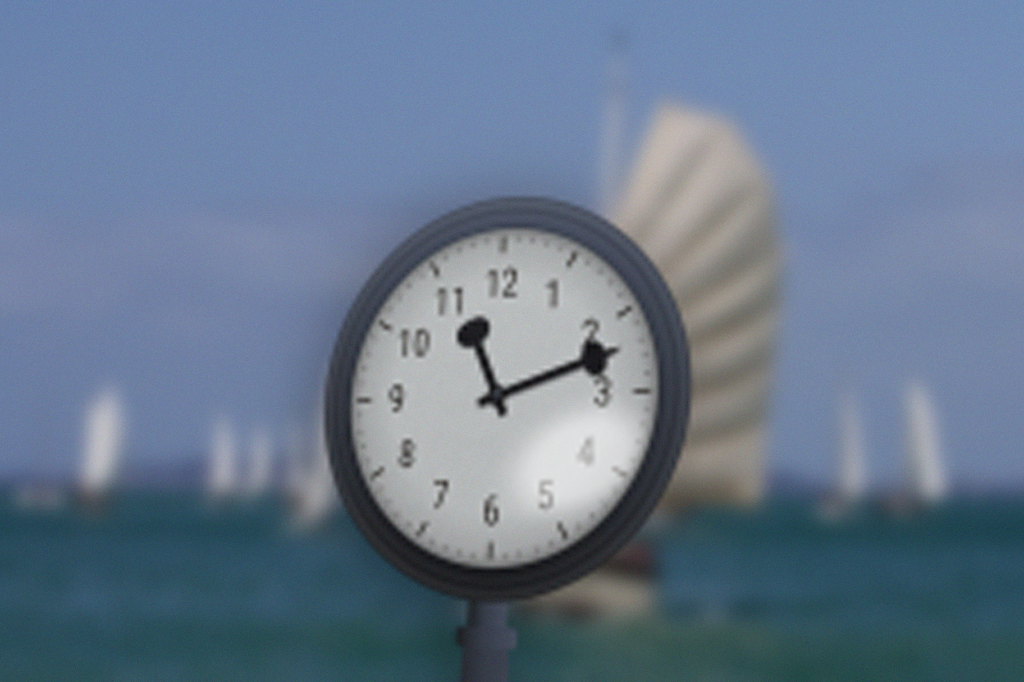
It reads {"hour": 11, "minute": 12}
